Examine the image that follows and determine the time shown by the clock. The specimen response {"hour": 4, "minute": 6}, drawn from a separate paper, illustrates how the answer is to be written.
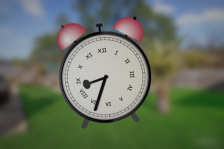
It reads {"hour": 8, "minute": 34}
